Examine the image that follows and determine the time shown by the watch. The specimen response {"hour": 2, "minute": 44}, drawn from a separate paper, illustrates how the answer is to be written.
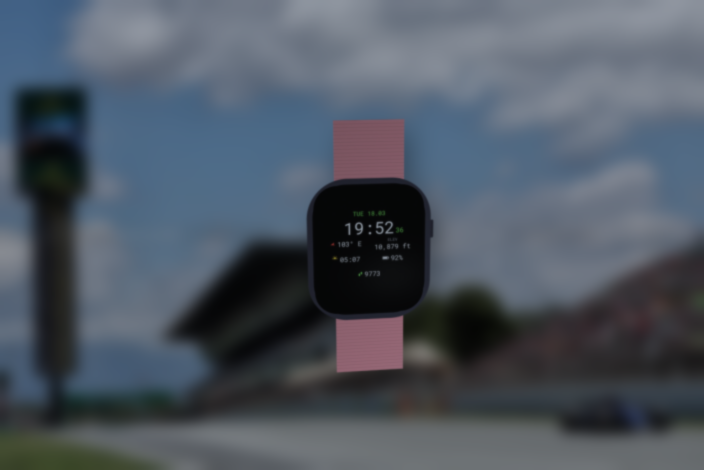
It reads {"hour": 19, "minute": 52}
